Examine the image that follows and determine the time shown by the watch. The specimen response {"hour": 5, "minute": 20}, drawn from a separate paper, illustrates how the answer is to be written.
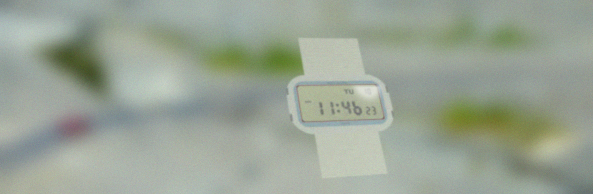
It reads {"hour": 11, "minute": 46}
